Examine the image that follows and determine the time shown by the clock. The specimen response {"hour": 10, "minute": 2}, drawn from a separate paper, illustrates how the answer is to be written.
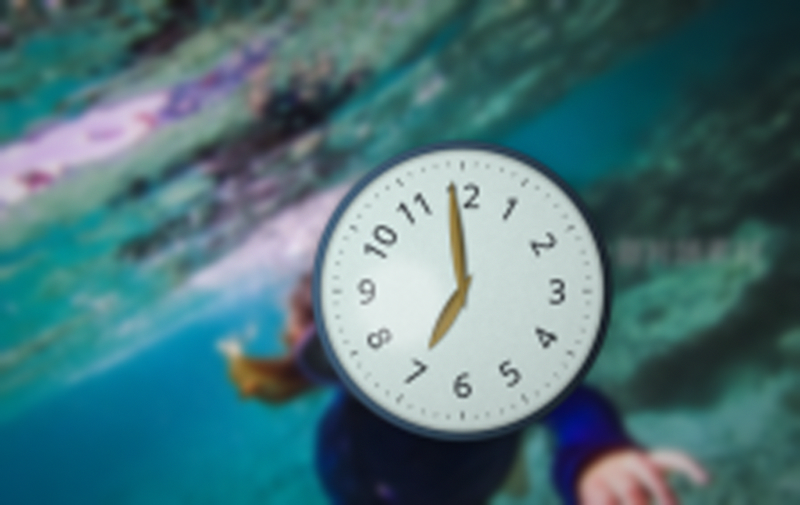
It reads {"hour": 6, "minute": 59}
